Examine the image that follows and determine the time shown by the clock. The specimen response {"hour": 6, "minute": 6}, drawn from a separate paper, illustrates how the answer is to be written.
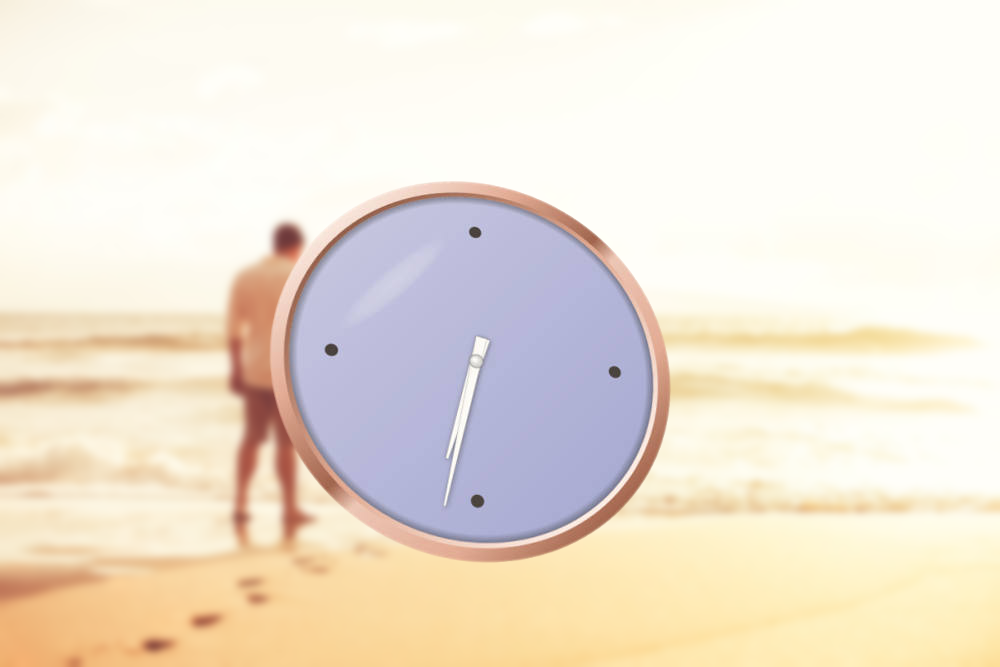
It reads {"hour": 6, "minute": 32}
